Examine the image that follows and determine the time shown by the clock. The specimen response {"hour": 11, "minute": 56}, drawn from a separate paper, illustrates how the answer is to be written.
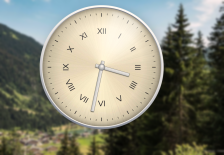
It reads {"hour": 3, "minute": 32}
